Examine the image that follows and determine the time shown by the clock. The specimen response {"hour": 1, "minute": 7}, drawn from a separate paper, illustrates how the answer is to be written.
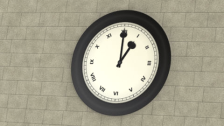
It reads {"hour": 1, "minute": 0}
